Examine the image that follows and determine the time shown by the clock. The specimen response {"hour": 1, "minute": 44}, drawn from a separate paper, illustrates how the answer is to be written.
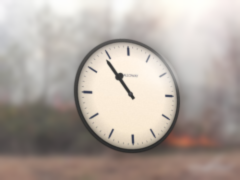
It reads {"hour": 10, "minute": 54}
